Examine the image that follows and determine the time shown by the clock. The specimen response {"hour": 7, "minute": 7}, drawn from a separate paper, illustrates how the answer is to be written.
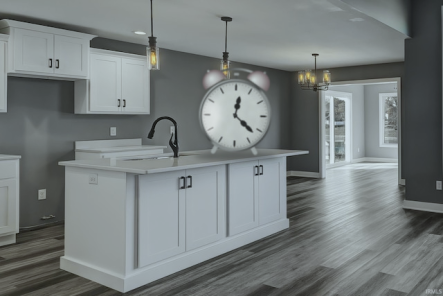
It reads {"hour": 12, "minute": 22}
